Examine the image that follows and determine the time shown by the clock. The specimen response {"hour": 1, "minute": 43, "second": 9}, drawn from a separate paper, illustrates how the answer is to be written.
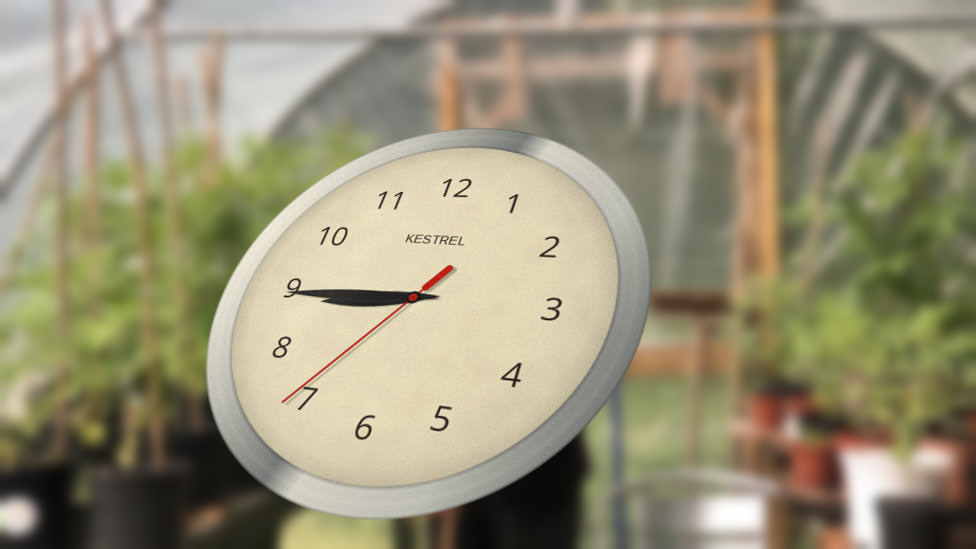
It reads {"hour": 8, "minute": 44, "second": 36}
